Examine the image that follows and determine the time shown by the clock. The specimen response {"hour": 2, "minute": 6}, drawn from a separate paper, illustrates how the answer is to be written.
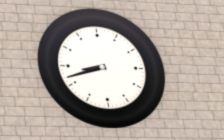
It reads {"hour": 8, "minute": 42}
